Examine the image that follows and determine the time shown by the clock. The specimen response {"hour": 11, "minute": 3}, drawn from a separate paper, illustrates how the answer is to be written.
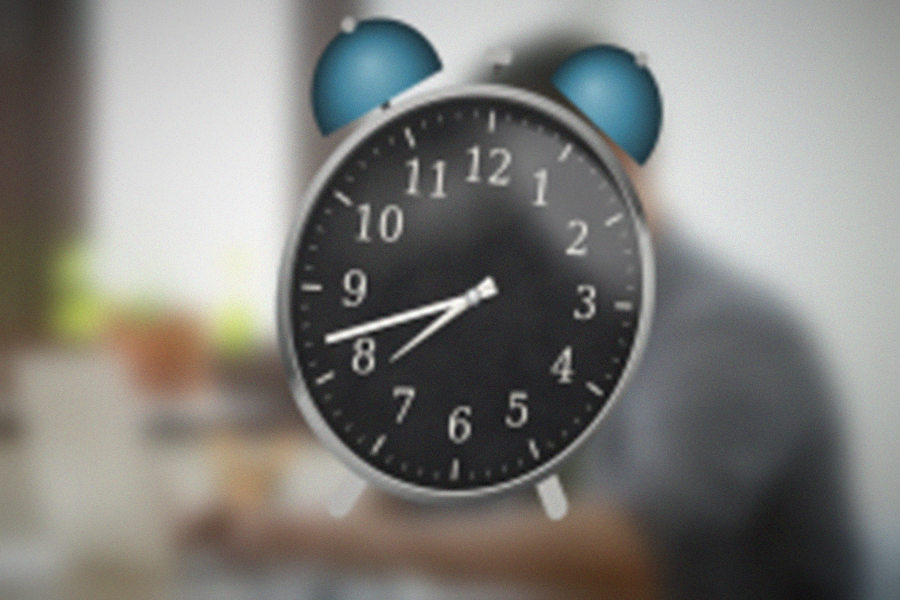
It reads {"hour": 7, "minute": 42}
